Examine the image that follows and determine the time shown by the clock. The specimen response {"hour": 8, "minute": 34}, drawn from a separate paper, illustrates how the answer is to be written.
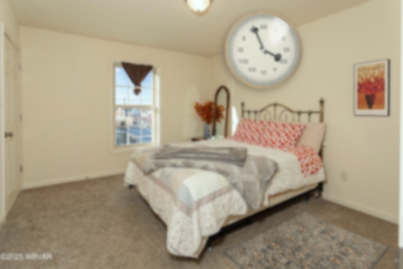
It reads {"hour": 3, "minute": 56}
